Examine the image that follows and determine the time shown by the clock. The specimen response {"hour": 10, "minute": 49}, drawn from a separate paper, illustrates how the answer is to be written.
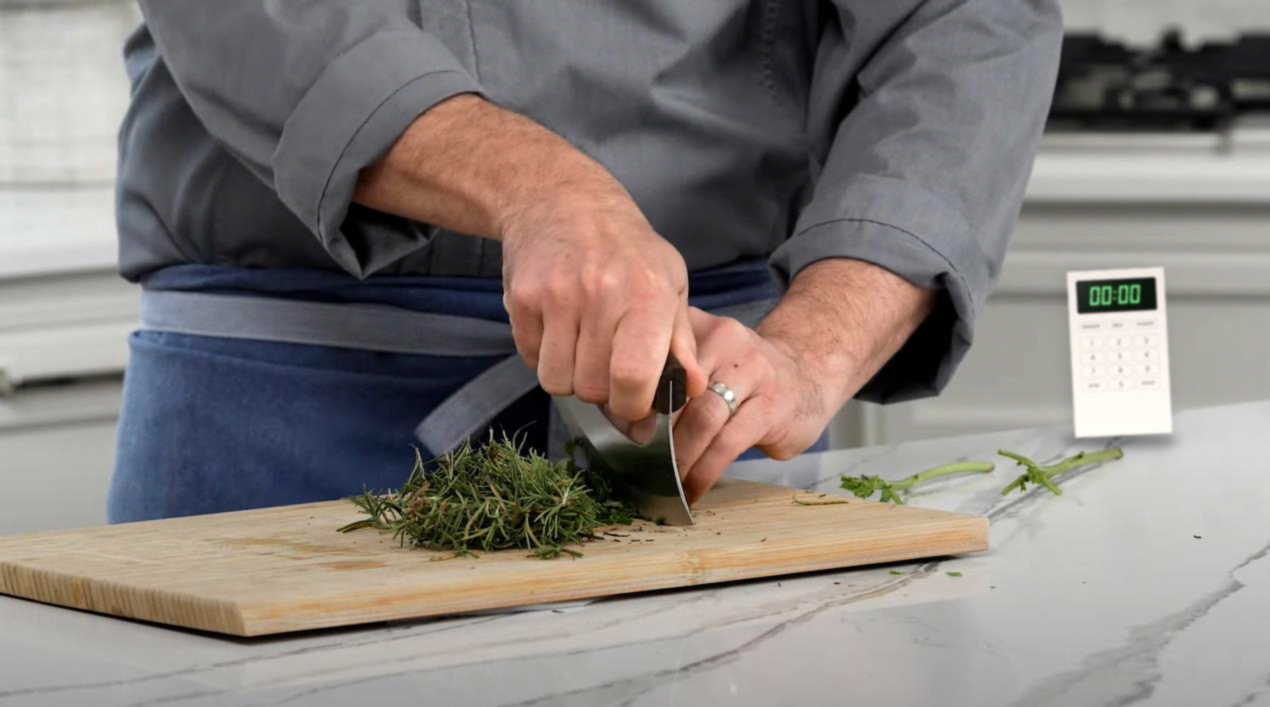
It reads {"hour": 0, "minute": 0}
